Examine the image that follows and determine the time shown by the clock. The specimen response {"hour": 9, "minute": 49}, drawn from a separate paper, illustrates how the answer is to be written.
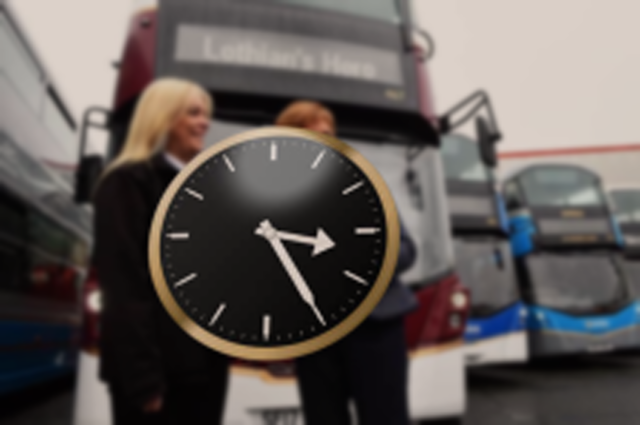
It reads {"hour": 3, "minute": 25}
